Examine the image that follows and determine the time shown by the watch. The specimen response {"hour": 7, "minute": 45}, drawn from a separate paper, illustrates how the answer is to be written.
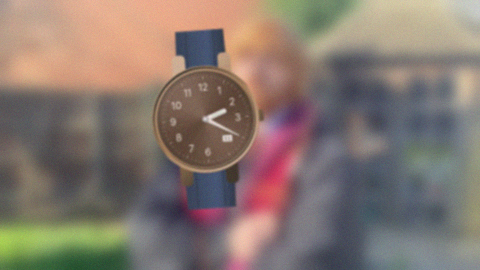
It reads {"hour": 2, "minute": 20}
